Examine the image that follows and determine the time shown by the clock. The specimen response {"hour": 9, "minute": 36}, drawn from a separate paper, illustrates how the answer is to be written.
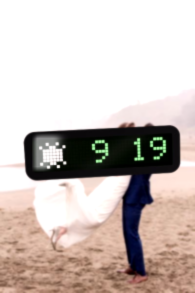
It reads {"hour": 9, "minute": 19}
